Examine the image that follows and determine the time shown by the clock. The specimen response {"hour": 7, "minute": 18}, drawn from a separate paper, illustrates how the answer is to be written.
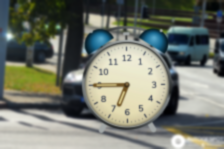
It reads {"hour": 6, "minute": 45}
